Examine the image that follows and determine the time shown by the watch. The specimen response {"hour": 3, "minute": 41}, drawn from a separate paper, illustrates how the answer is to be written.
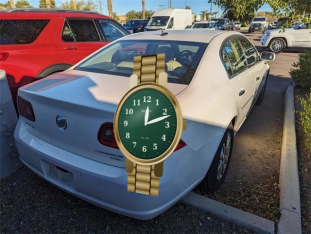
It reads {"hour": 12, "minute": 12}
